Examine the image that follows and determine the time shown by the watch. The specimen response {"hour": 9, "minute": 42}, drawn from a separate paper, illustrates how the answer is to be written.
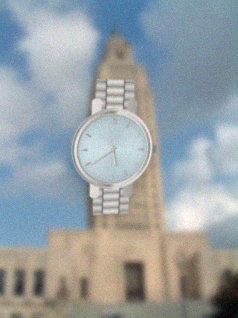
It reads {"hour": 5, "minute": 39}
